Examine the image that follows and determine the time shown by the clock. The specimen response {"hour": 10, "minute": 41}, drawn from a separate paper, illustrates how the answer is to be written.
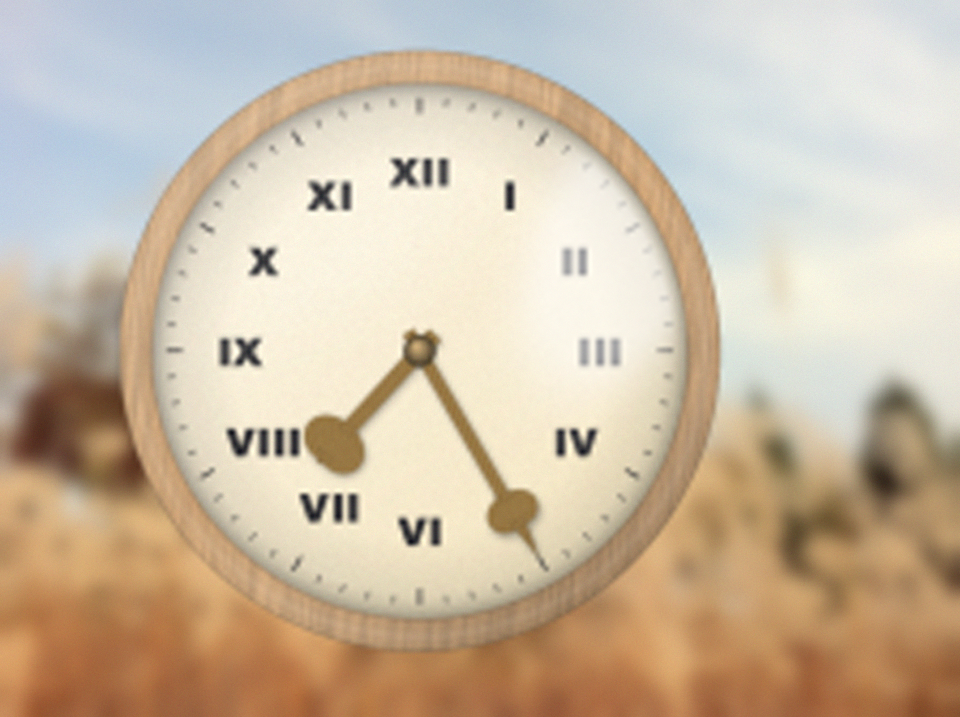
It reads {"hour": 7, "minute": 25}
